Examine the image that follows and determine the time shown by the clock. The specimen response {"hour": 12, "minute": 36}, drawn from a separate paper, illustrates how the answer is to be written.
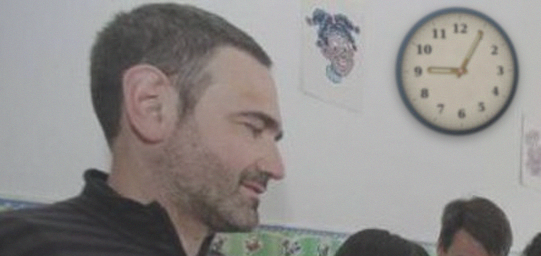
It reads {"hour": 9, "minute": 5}
